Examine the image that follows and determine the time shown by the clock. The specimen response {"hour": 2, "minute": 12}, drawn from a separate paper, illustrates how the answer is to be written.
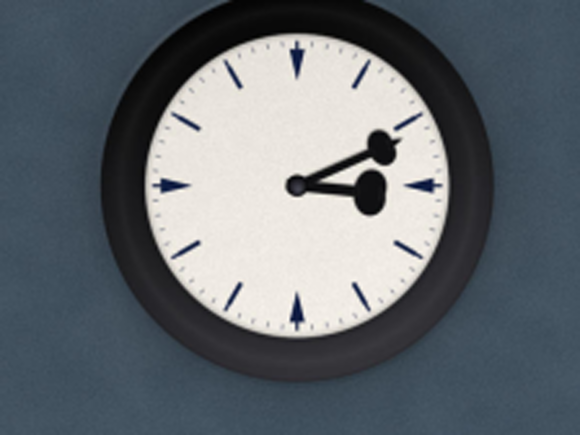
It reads {"hour": 3, "minute": 11}
